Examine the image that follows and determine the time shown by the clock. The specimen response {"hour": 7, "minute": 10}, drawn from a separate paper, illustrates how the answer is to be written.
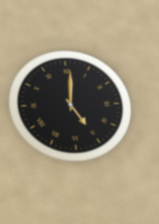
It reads {"hour": 5, "minute": 1}
